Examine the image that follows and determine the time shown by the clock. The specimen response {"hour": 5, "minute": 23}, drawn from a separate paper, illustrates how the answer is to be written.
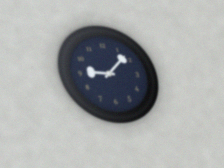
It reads {"hour": 9, "minute": 8}
